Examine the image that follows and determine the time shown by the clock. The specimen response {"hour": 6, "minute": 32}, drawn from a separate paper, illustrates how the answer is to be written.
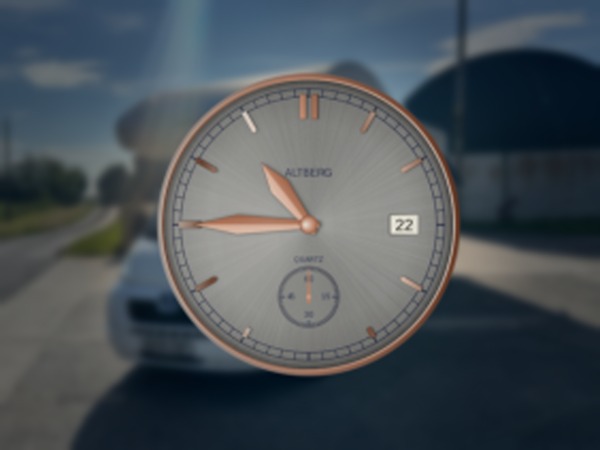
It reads {"hour": 10, "minute": 45}
